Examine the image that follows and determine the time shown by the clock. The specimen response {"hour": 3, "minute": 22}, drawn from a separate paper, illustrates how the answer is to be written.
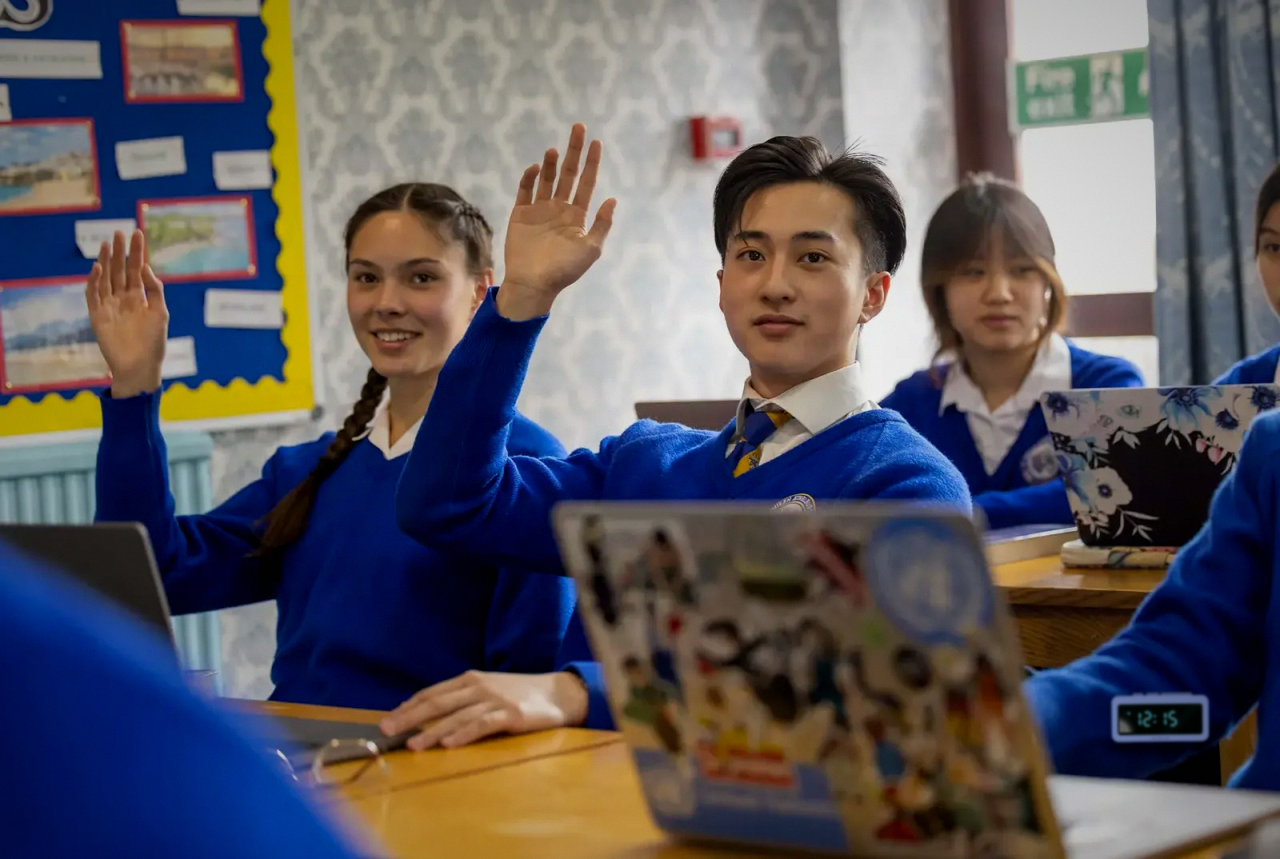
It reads {"hour": 12, "minute": 15}
